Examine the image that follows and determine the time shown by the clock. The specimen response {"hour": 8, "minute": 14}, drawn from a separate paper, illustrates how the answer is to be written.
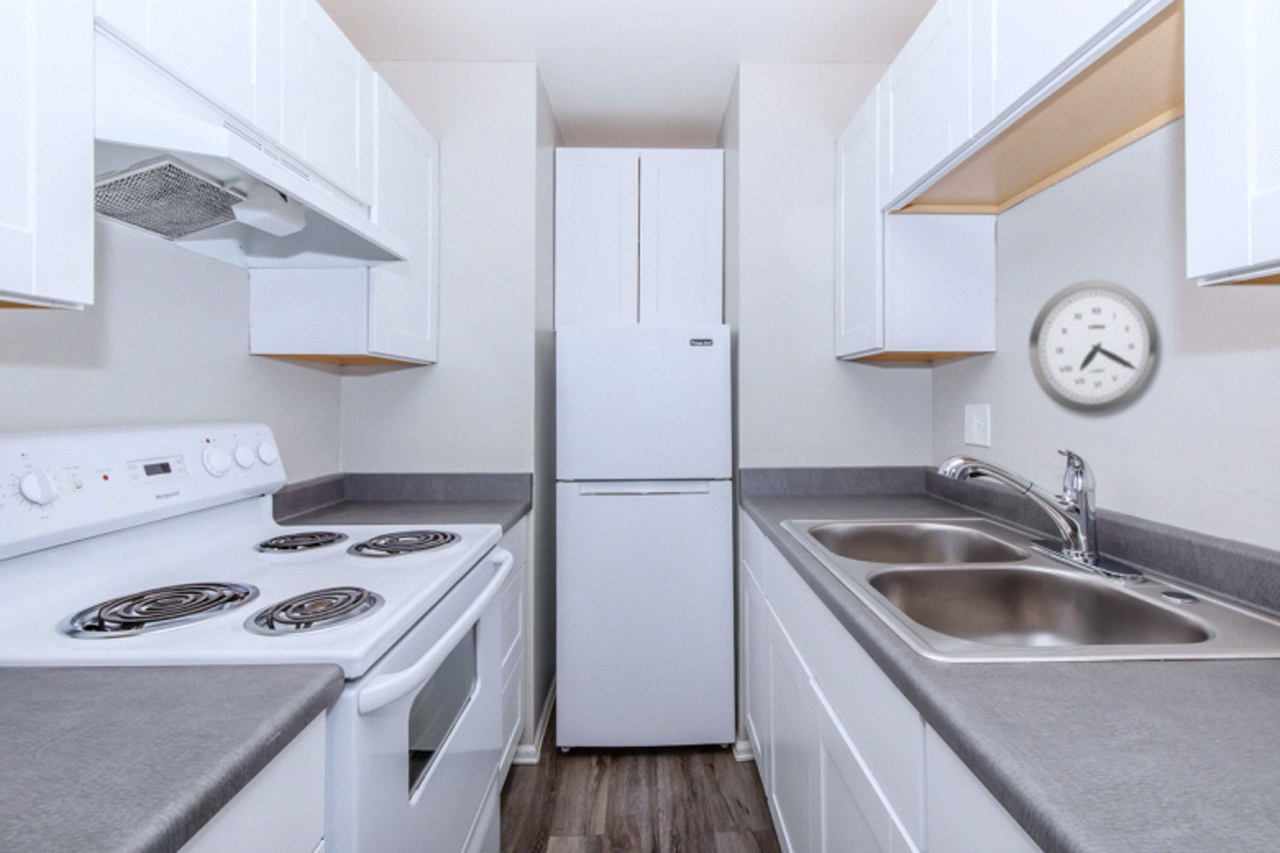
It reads {"hour": 7, "minute": 20}
